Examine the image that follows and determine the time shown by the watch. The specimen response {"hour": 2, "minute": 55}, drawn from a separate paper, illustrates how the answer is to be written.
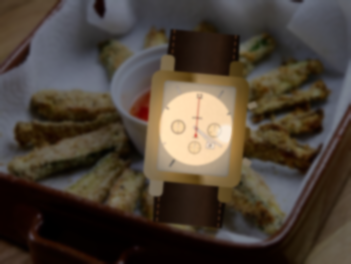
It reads {"hour": 4, "minute": 20}
